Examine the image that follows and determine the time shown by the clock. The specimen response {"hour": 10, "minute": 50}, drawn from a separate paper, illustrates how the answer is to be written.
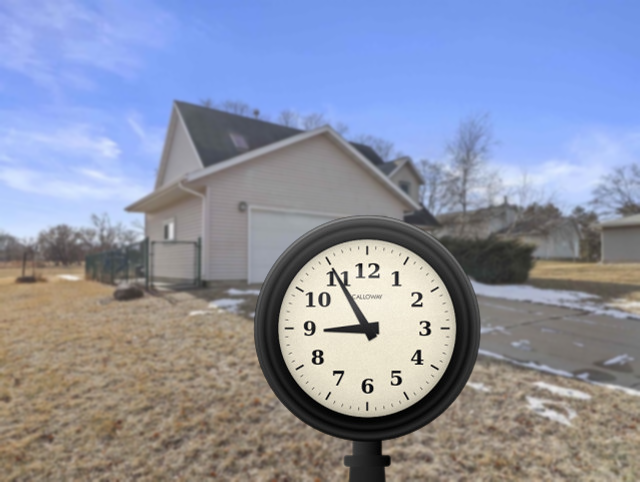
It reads {"hour": 8, "minute": 55}
